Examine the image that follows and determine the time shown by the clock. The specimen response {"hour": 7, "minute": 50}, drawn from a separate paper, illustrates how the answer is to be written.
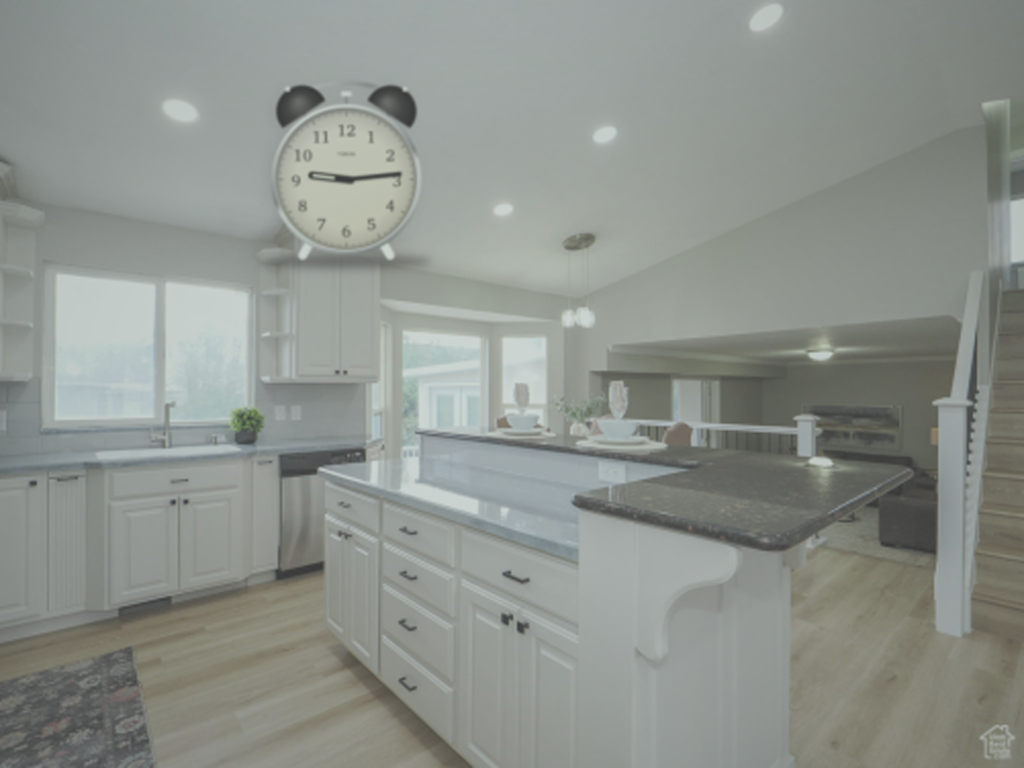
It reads {"hour": 9, "minute": 14}
